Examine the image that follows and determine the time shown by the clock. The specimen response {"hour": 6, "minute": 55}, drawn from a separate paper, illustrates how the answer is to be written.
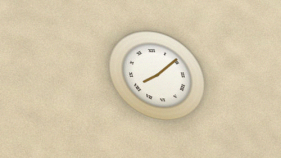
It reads {"hour": 8, "minute": 9}
